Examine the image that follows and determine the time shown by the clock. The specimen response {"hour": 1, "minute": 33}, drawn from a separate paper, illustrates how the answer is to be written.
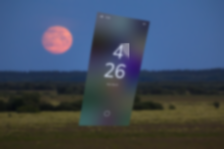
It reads {"hour": 4, "minute": 26}
